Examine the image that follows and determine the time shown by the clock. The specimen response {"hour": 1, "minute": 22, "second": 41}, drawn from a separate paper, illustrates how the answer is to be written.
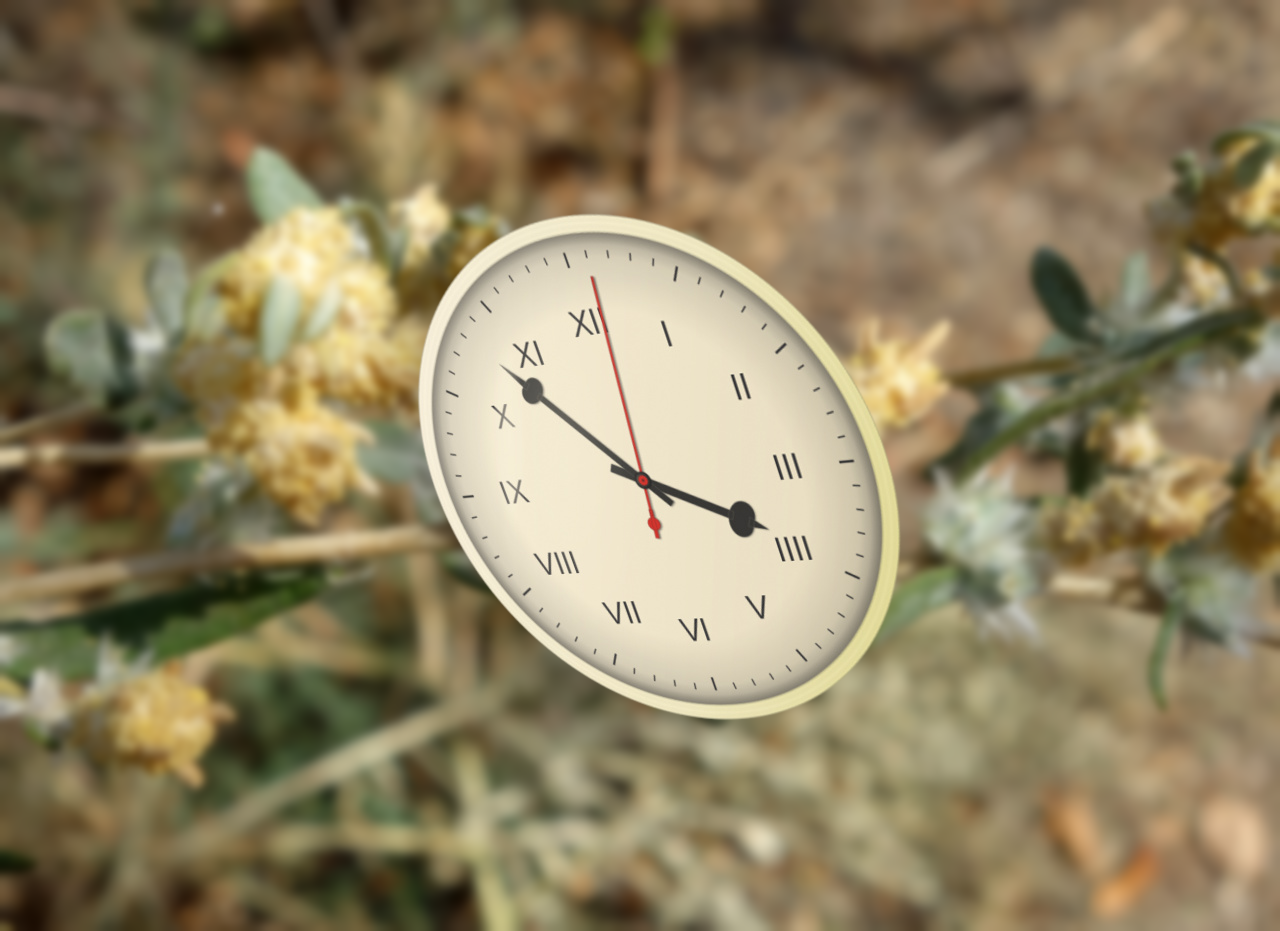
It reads {"hour": 3, "minute": 53, "second": 1}
